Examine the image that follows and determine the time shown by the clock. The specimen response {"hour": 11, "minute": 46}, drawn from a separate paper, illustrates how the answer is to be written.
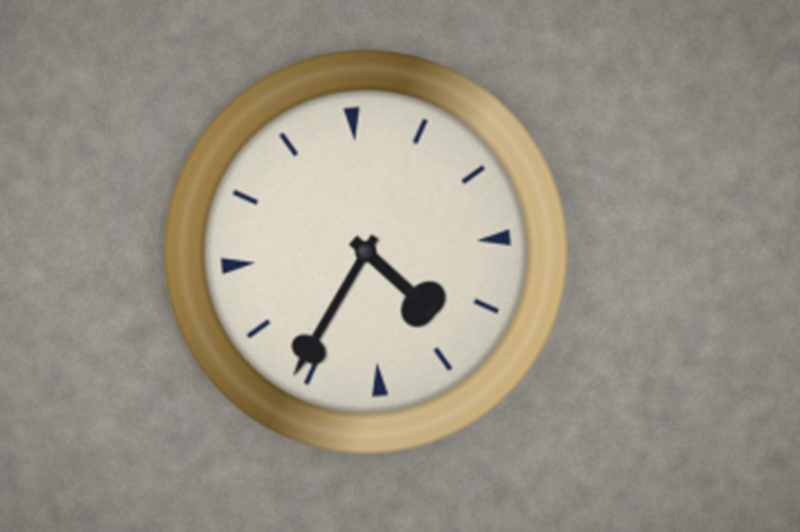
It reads {"hour": 4, "minute": 36}
